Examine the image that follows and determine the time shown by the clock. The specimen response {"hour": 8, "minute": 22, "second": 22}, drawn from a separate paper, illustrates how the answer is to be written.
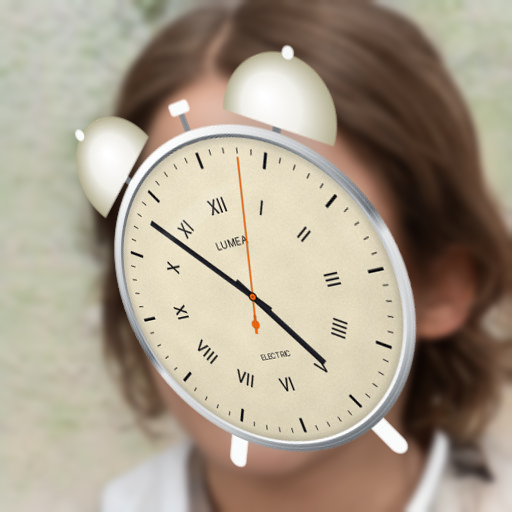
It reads {"hour": 4, "minute": 53, "second": 3}
